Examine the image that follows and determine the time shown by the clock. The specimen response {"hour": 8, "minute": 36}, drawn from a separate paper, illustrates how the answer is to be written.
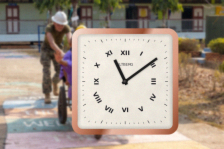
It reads {"hour": 11, "minute": 9}
